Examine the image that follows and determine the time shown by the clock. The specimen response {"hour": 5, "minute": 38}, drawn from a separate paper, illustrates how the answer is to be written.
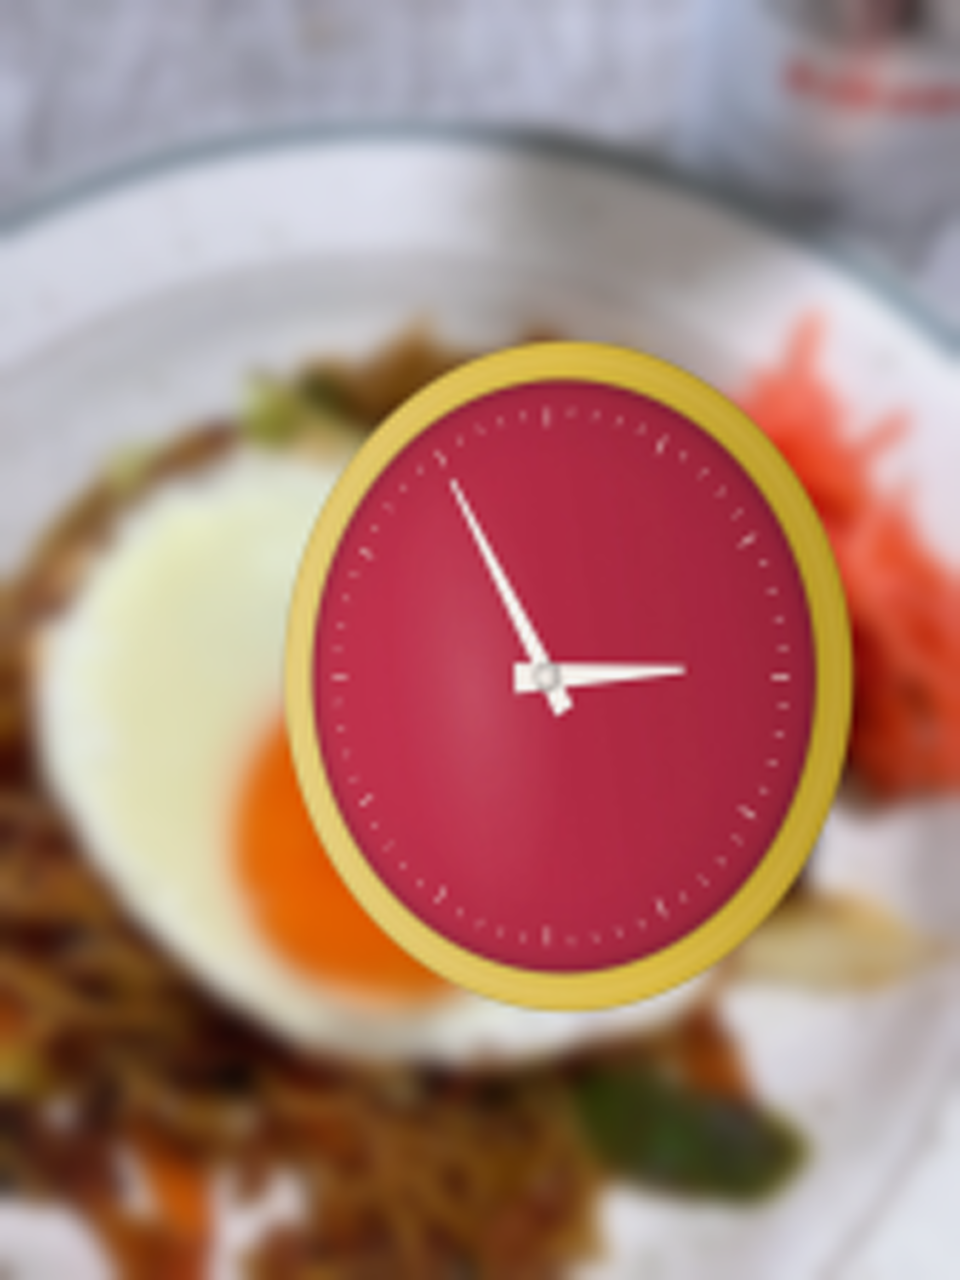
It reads {"hour": 2, "minute": 55}
